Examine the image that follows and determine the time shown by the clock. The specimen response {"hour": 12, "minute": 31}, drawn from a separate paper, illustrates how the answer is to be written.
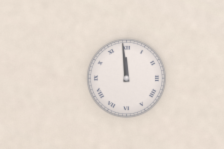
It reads {"hour": 11, "minute": 59}
